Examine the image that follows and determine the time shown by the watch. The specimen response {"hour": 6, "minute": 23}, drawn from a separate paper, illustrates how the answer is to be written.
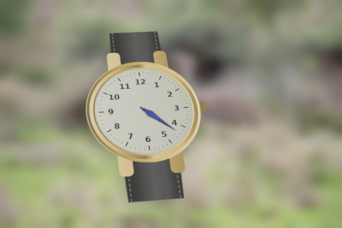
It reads {"hour": 4, "minute": 22}
